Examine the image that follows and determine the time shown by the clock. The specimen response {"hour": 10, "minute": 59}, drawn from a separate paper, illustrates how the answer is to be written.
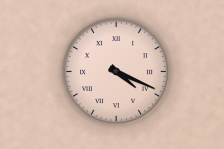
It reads {"hour": 4, "minute": 19}
